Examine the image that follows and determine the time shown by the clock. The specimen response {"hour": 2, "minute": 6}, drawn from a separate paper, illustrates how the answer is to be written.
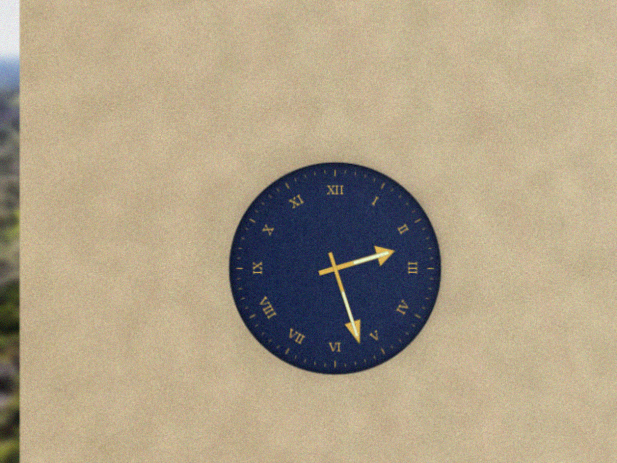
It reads {"hour": 2, "minute": 27}
